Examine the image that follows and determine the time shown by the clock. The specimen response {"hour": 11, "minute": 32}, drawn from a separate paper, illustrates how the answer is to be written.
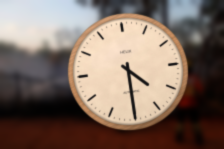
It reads {"hour": 4, "minute": 30}
